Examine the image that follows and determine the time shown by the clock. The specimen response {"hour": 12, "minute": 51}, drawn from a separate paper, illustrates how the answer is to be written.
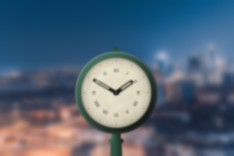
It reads {"hour": 1, "minute": 50}
